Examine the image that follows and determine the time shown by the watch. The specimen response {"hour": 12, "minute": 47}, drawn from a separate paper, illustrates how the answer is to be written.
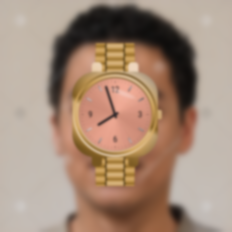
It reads {"hour": 7, "minute": 57}
